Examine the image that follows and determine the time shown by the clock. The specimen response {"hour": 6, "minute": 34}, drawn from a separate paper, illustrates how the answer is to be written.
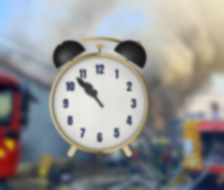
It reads {"hour": 10, "minute": 53}
